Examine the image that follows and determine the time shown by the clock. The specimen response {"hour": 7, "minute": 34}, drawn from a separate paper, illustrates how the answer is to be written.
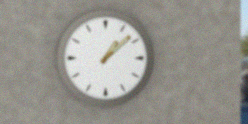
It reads {"hour": 1, "minute": 8}
